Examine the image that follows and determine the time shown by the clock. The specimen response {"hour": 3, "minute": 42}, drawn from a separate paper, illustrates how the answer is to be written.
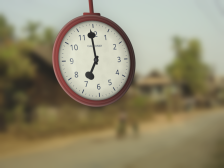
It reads {"hour": 6, "minute": 59}
